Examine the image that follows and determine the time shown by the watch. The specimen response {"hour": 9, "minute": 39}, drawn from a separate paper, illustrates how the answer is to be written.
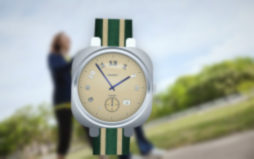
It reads {"hour": 1, "minute": 54}
